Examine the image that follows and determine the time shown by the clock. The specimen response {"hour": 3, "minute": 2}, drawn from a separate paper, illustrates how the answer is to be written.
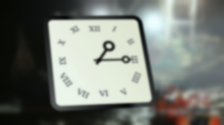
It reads {"hour": 1, "minute": 15}
